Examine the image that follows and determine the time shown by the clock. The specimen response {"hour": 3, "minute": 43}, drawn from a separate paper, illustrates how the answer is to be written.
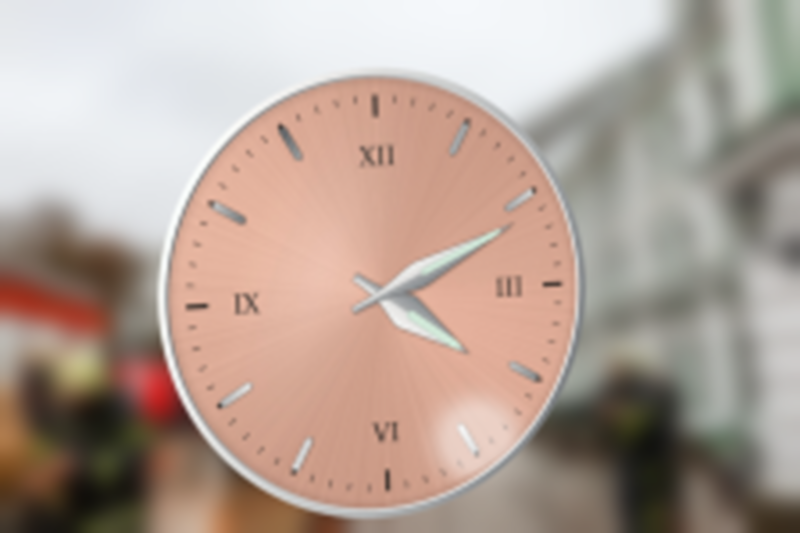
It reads {"hour": 4, "minute": 11}
